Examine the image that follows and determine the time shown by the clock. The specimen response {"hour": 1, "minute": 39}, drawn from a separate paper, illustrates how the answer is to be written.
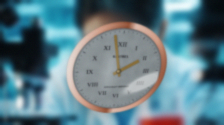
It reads {"hour": 1, "minute": 58}
